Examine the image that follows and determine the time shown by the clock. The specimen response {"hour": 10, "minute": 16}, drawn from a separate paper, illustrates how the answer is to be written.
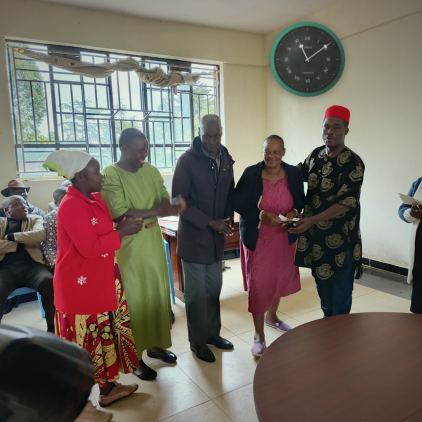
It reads {"hour": 11, "minute": 9}
